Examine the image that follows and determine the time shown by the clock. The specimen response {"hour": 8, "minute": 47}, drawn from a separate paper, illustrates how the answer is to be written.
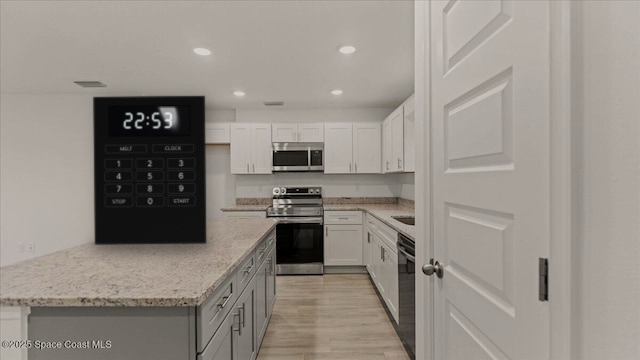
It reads {"hour": 22, "minute": 53}
